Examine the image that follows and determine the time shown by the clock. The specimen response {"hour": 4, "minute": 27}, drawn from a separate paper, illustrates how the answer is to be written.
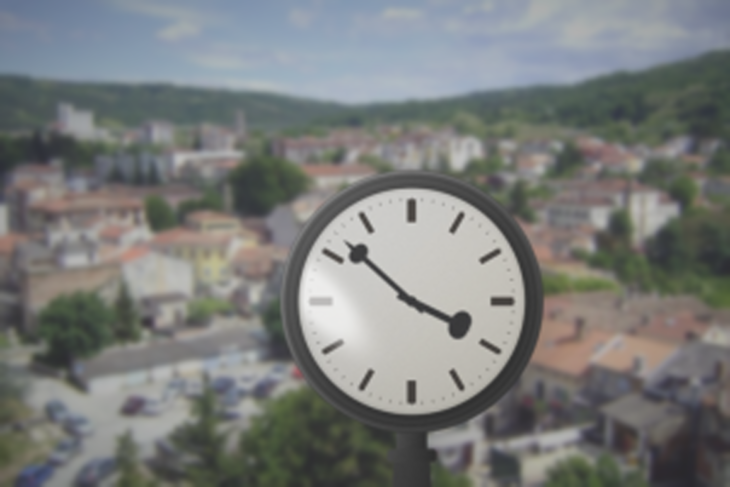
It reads {"hour": 3, "minute": 52}
